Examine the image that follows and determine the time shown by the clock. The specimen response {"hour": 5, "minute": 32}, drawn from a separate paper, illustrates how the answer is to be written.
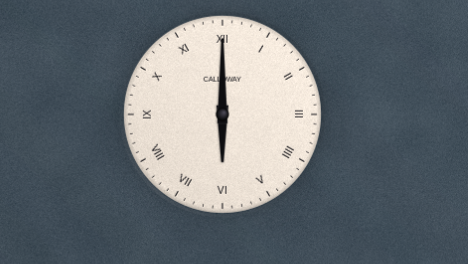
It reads {"hour": 6, "minute": 0}
